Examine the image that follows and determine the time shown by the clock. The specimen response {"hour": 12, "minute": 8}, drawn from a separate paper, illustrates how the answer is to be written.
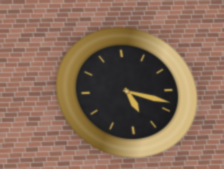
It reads {"hour": 5, "minute": 18}
